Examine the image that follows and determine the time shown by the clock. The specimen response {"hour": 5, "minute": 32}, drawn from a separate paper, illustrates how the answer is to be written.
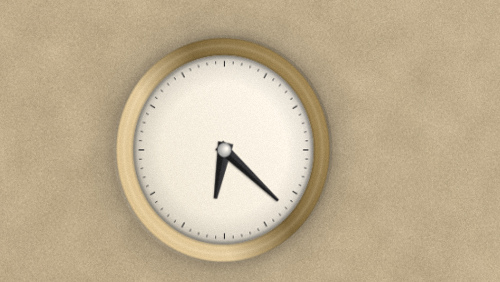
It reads {"hour": 6, "minute": 22}
